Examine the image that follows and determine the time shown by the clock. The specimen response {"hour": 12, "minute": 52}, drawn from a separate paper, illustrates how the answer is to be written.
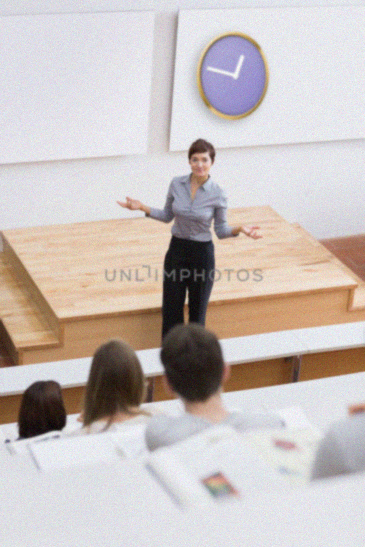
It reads {"hour": 12, "minute": 47}
